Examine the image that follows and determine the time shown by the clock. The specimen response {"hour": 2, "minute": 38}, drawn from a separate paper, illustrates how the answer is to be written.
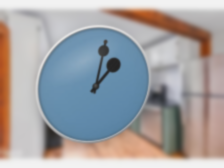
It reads {"hour": 1, "minute": 0}
